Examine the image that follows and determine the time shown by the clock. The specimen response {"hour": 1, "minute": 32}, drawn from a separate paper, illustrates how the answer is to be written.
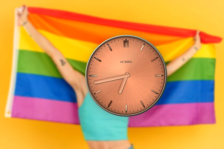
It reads {"hour": 6, "minute": 43}
